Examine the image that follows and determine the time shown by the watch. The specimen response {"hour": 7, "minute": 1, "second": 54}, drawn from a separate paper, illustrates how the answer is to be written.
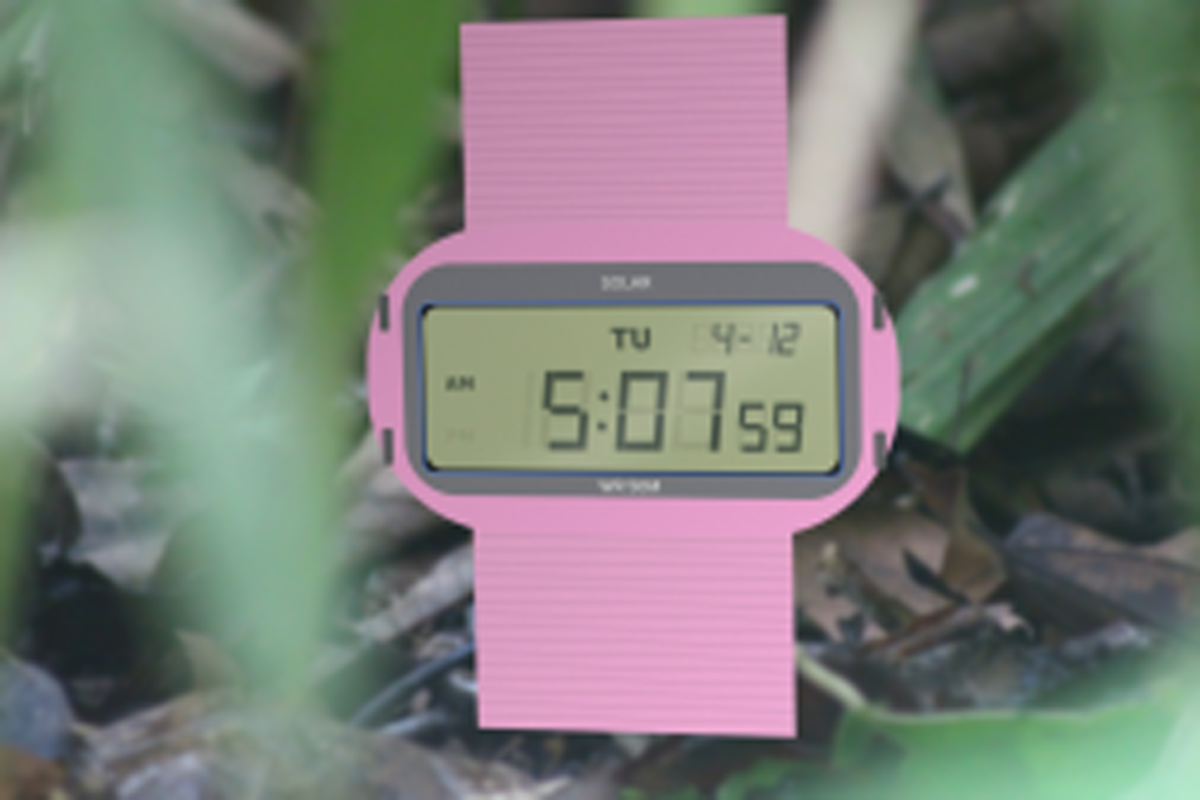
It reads {"hour": 5, "minute": 7, "second": 59}
